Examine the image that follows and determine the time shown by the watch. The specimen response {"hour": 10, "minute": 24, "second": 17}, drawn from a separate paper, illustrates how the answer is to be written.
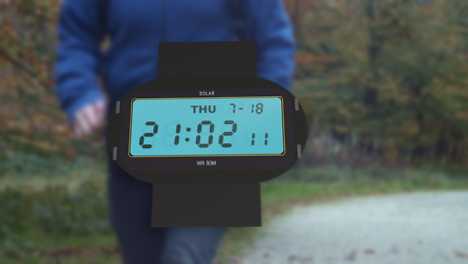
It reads {"hour": 21, "minute": 2, "second": 11}
